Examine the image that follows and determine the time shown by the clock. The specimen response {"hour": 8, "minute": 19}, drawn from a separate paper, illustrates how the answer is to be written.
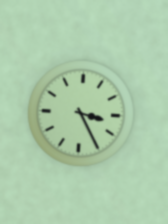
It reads {"hour": 3, "minute": 25}
